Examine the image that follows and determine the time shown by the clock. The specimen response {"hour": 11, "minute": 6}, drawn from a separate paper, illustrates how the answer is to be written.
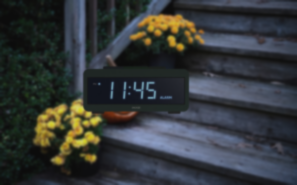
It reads {"hour": 11, "minute": 45}
